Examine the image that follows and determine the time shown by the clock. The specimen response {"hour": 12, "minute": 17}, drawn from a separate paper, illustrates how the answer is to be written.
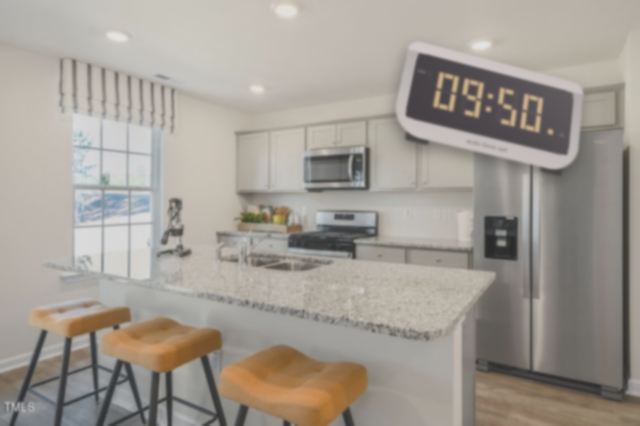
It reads {"hour": 9, "minute": 50}
